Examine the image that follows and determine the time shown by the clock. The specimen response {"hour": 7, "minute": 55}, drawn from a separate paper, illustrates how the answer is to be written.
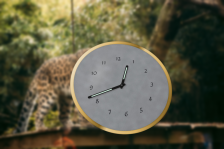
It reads {"hour": 12, "minute": 42}
